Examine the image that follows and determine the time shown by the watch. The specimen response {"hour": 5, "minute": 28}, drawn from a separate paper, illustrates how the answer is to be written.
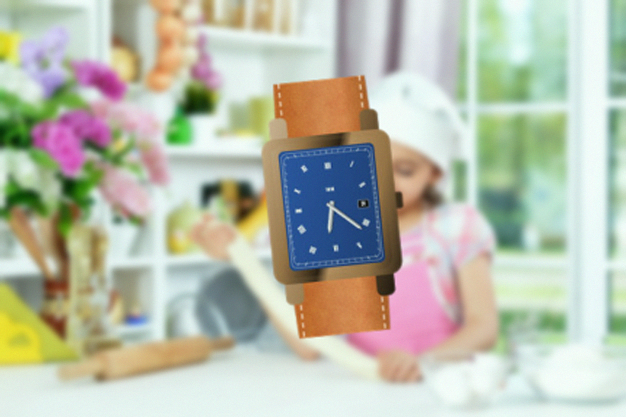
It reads {"hour": 6, "minute": 22}
